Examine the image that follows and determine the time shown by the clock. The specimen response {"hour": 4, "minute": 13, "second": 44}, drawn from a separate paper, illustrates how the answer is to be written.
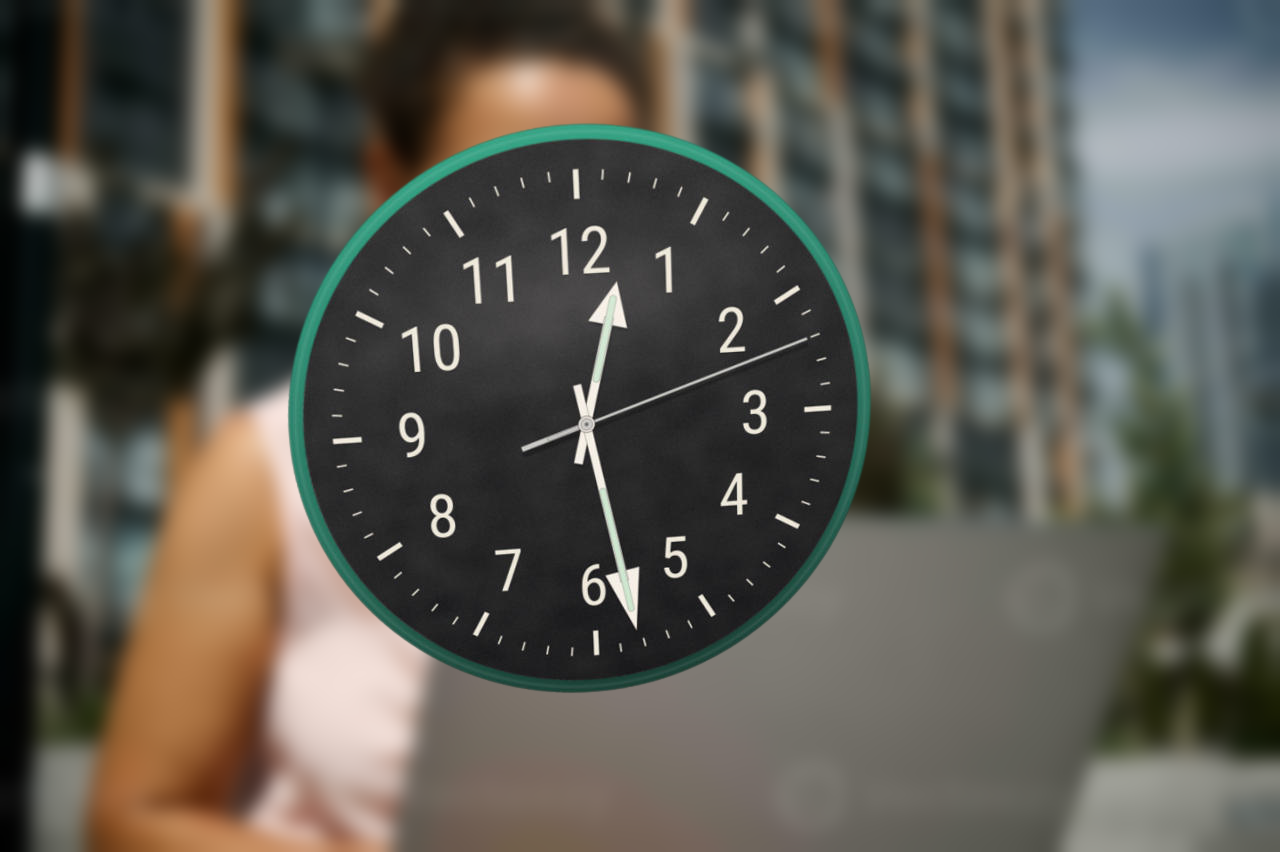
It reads {"hour": 12, "minute": 28, "second": 12}
